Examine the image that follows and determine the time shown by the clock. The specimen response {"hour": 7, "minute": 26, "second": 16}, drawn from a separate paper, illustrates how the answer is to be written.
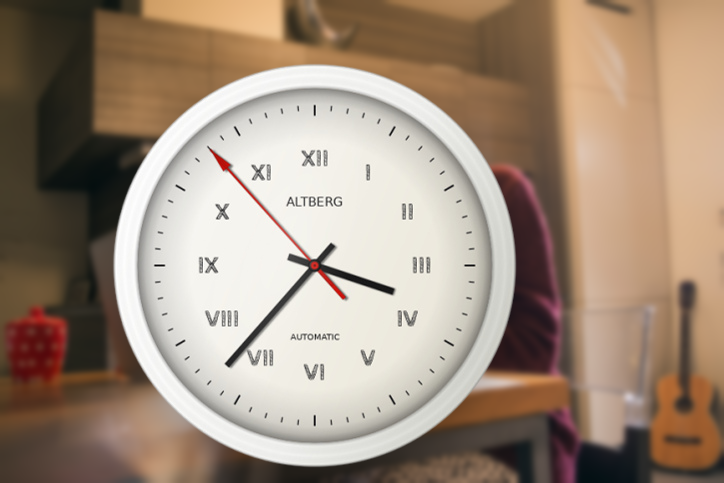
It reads {"hour": 3, "minute": 36, "second": 53}
